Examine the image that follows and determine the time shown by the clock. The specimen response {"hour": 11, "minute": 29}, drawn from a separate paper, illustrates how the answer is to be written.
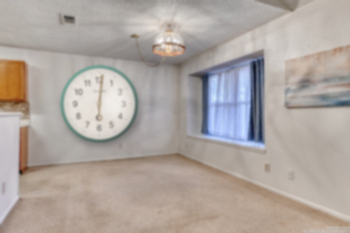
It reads {"hour": 6, "minute": 1}
